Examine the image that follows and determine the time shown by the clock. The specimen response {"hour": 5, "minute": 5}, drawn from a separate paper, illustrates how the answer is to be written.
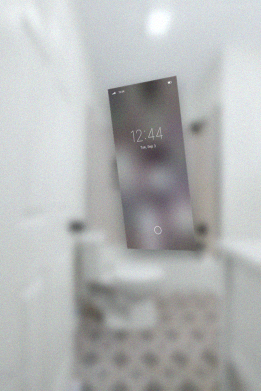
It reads {"hour": 12, "minute": 44}
